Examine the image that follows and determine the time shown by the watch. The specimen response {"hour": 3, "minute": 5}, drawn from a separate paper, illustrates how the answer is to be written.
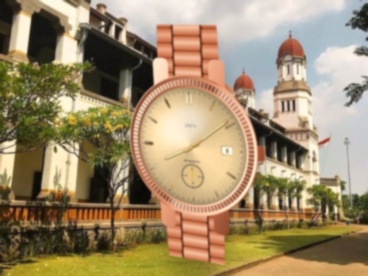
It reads {"hour": 8, "minute": 9}
